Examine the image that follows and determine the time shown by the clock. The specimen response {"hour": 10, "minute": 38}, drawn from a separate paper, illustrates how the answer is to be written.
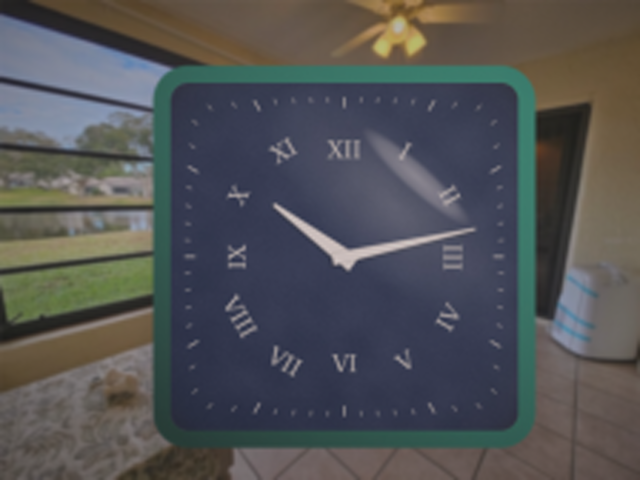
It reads {"hour": 10, "minute": 13}
